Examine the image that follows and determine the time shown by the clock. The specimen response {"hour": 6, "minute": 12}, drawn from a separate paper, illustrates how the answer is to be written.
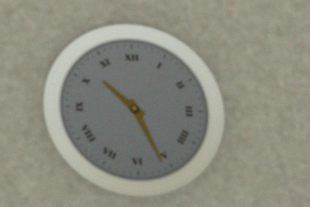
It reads {"hour": 10, "minute": 26}
